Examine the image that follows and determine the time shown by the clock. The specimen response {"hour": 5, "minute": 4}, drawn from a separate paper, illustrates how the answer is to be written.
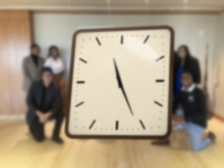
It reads {"hour": 11, "minute": 26}
